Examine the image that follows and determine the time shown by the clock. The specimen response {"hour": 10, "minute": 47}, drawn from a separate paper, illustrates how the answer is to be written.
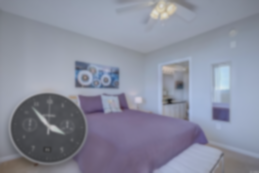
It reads {"hour": 3, "minute": 53}
